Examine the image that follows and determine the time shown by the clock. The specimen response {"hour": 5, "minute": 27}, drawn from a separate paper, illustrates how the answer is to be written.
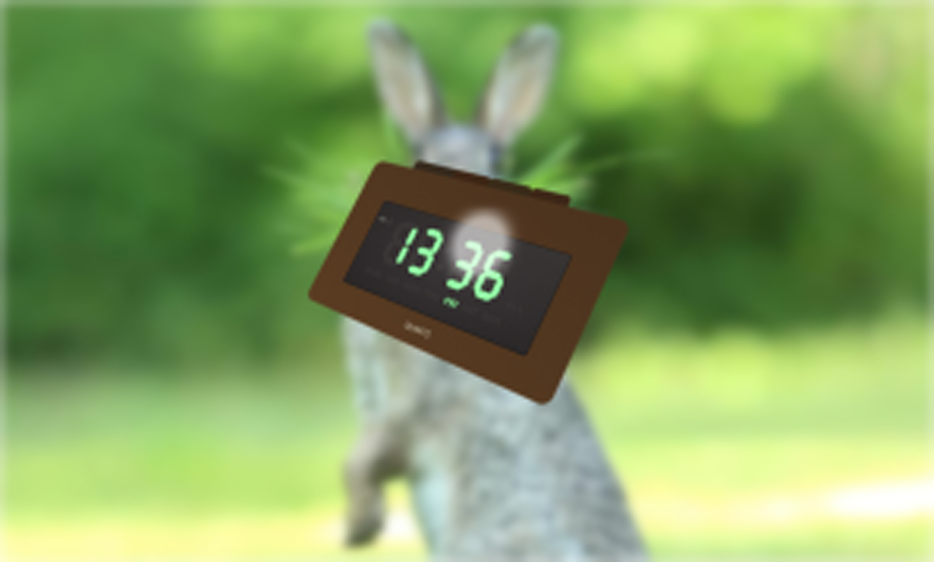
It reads {"hour": 13, "minute": 36}
